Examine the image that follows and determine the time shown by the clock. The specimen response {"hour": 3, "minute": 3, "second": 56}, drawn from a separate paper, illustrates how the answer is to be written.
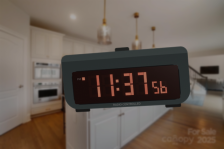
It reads {"hour": 11, "minute": 37, "second": 56}
